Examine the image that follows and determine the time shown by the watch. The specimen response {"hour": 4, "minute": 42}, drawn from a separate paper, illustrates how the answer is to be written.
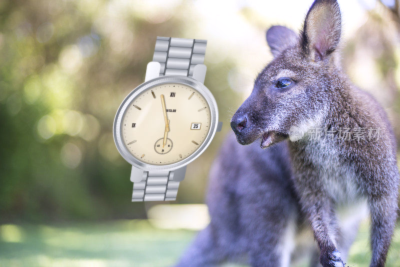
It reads {"hour": 5, "minute": 57}
